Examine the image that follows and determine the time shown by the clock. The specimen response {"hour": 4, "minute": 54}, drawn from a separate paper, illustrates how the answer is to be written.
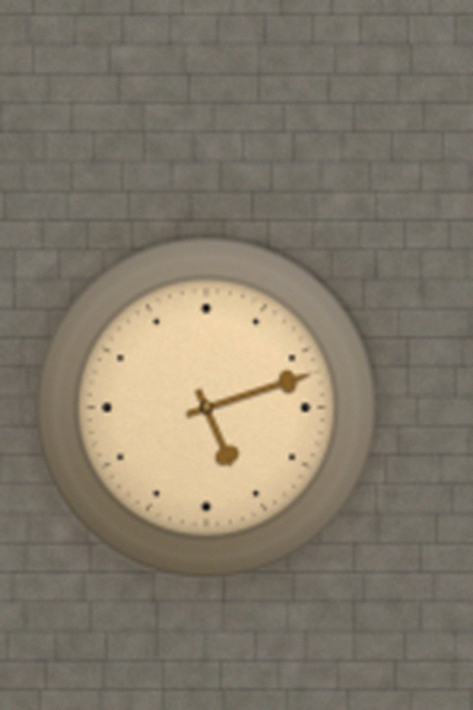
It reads {"hour": 5, "minute": 12}
